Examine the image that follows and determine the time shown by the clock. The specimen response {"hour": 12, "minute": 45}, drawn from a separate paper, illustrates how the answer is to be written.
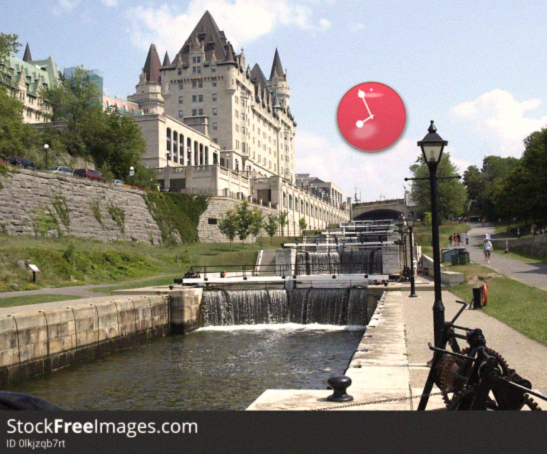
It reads {"hour": 7, "minute": 56}
